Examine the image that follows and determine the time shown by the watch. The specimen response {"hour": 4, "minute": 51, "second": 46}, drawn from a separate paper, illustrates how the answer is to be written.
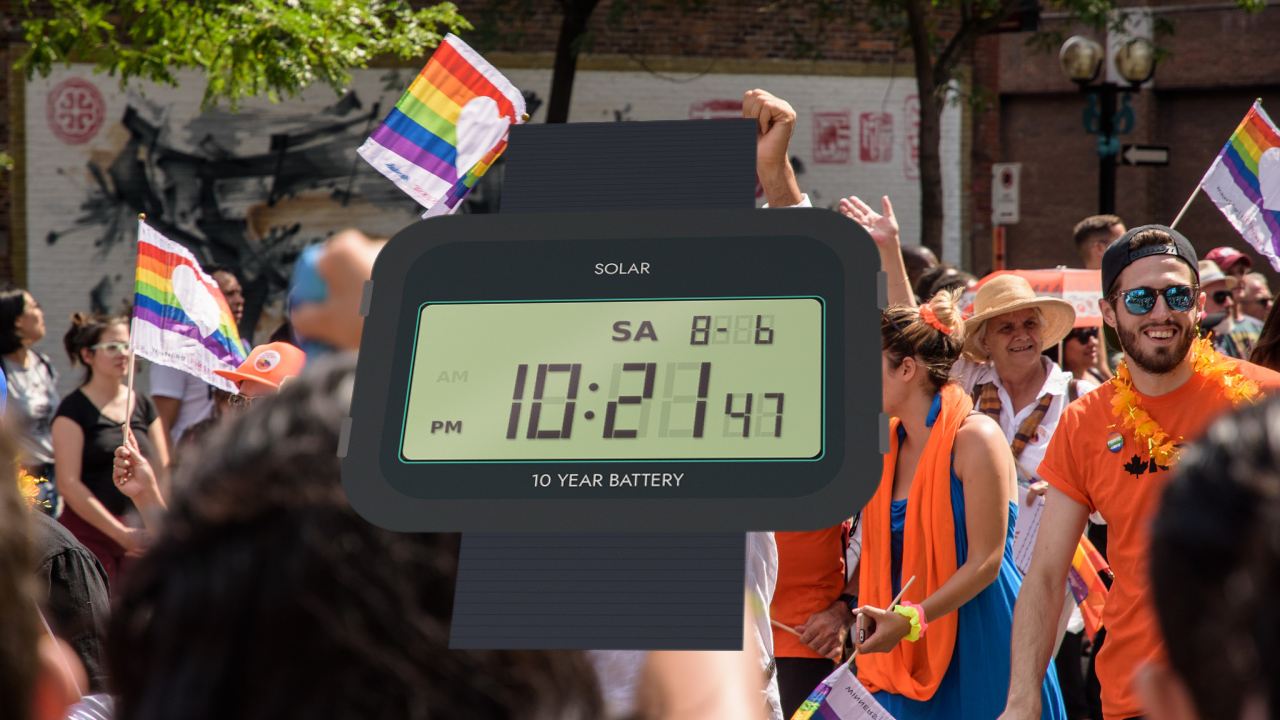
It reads {"hour": 10, "minute": 21, "second": 47}
